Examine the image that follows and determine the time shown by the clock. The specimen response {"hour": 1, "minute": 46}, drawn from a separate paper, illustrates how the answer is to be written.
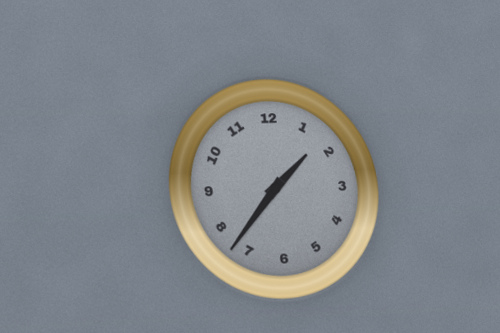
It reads {"hour": 1, "minute": 37}
